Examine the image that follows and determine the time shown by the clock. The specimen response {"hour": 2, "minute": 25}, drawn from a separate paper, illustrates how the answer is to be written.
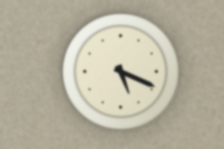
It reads {"hour": 5, "minute": 19}
